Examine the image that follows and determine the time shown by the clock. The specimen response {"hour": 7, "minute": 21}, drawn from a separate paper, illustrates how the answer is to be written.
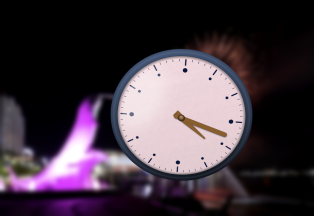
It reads {"hour": 4, "minute": 18}
